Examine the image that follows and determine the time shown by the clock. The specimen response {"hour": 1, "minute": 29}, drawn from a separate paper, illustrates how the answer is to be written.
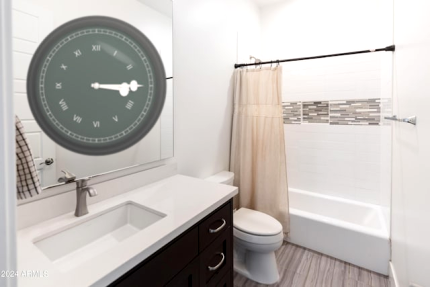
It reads {"hour": 3, "minute": 15}
